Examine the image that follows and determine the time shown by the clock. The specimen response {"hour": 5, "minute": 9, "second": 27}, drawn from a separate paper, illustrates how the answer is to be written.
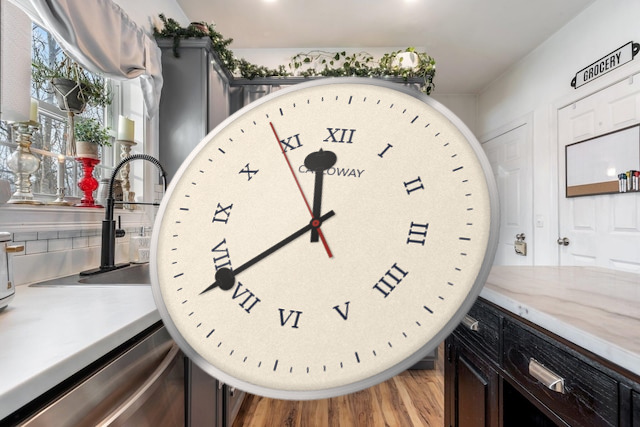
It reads {"hour": 11, "minute": 37, "second": 54}
